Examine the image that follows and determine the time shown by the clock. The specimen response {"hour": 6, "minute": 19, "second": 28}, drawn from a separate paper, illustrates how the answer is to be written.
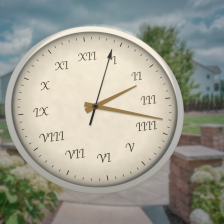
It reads {"hour": 2, "minute": 18, "second": 4}
